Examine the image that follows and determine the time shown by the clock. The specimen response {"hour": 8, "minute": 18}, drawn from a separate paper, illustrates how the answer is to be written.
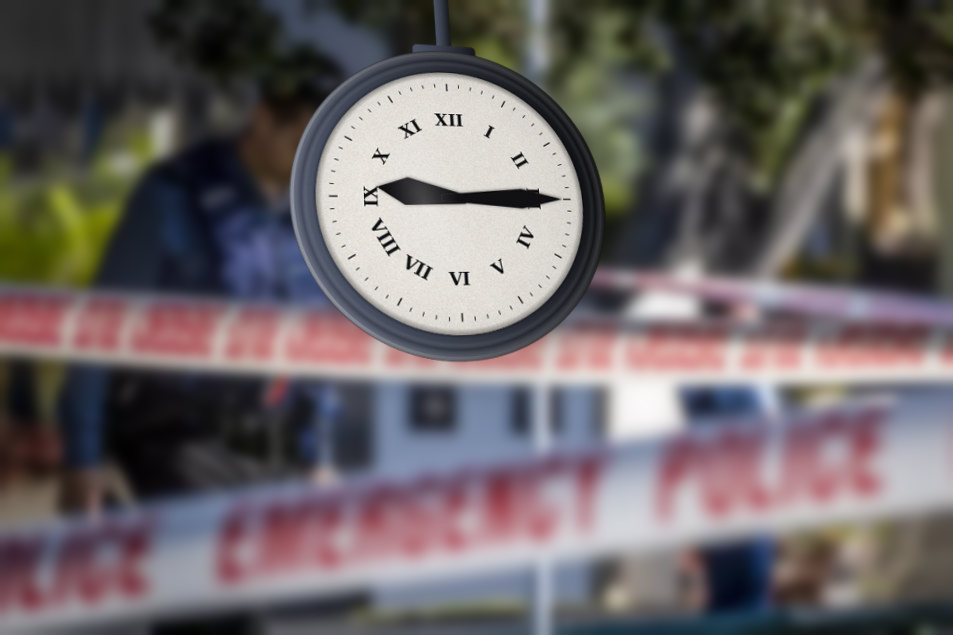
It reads {"hour": 9, "minute": 15}
